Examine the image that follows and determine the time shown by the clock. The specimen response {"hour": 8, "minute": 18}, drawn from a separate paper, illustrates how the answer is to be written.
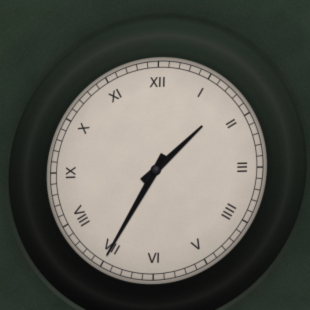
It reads {"hour": 1, "minute": 35}
